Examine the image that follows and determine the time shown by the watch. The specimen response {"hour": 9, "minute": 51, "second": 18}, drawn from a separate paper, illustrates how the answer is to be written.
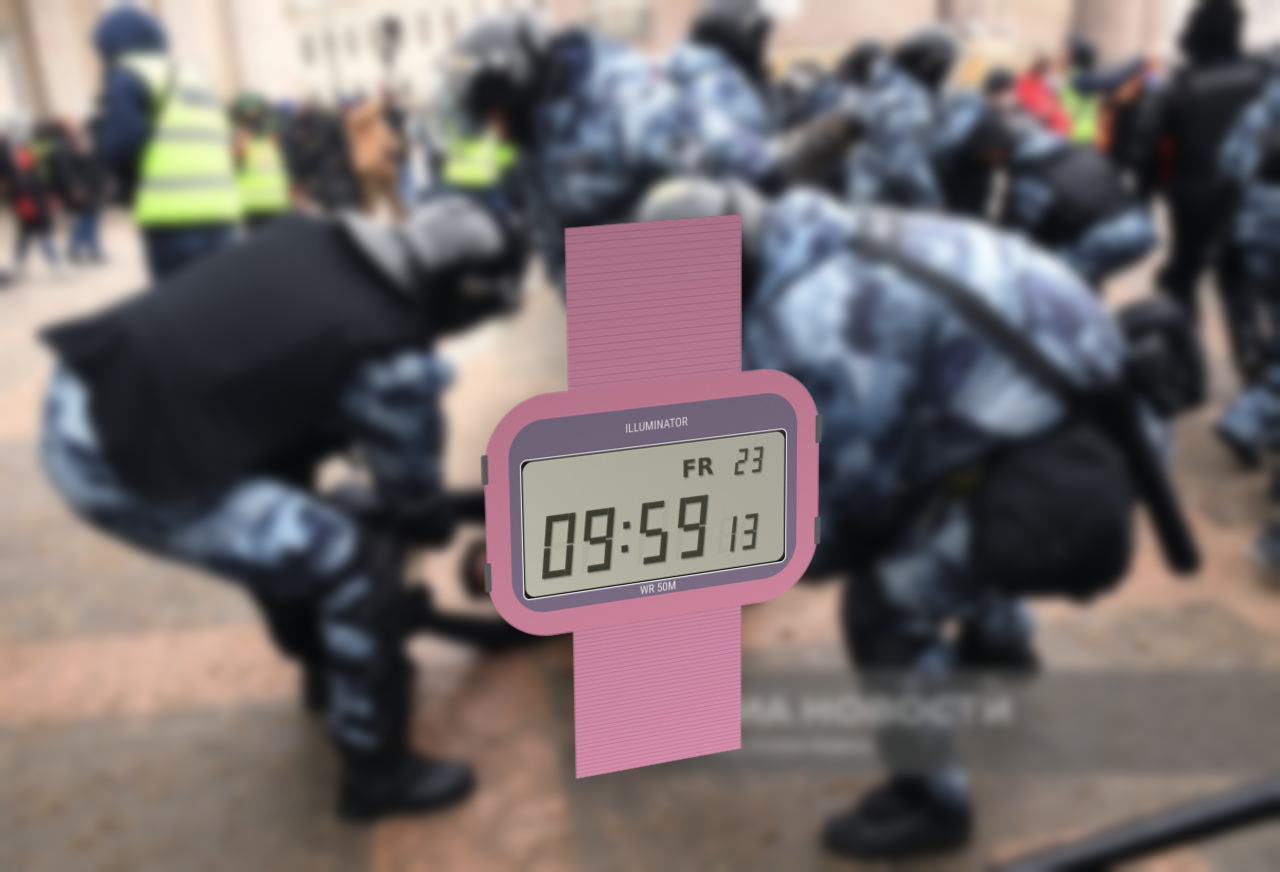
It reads {"hour": 9, "minute": 59, "second": 13}
